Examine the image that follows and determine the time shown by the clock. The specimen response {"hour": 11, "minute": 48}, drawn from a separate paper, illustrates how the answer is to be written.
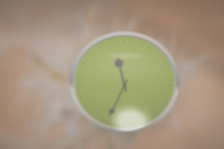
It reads {"hour": 11, "minute": 34}
